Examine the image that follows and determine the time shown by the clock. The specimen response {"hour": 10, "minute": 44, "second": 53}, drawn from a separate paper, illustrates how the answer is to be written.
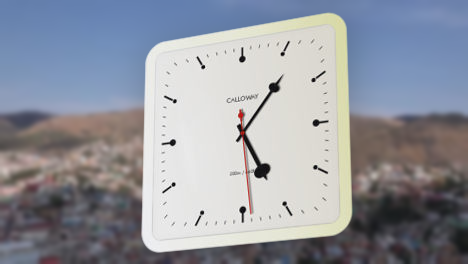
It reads {"hour": 5, "minute": 6, "second": 29}
